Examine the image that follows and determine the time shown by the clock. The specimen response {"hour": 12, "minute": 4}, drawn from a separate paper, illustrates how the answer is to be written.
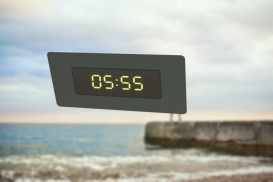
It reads {"hour": 5, "minute": 55}
